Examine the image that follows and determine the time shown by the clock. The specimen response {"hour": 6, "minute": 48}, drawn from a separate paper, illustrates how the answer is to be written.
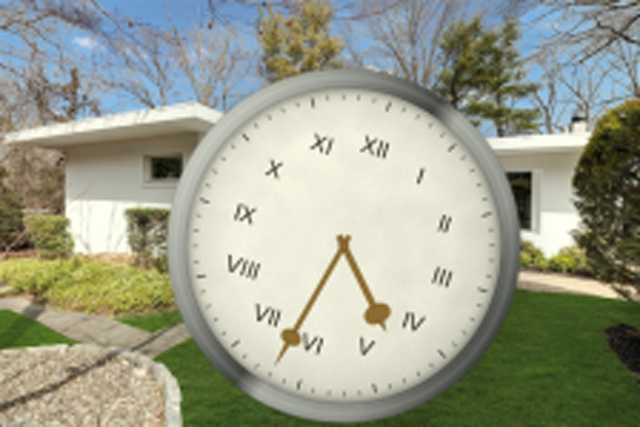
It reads {"hour": 4, "minute": 32}
